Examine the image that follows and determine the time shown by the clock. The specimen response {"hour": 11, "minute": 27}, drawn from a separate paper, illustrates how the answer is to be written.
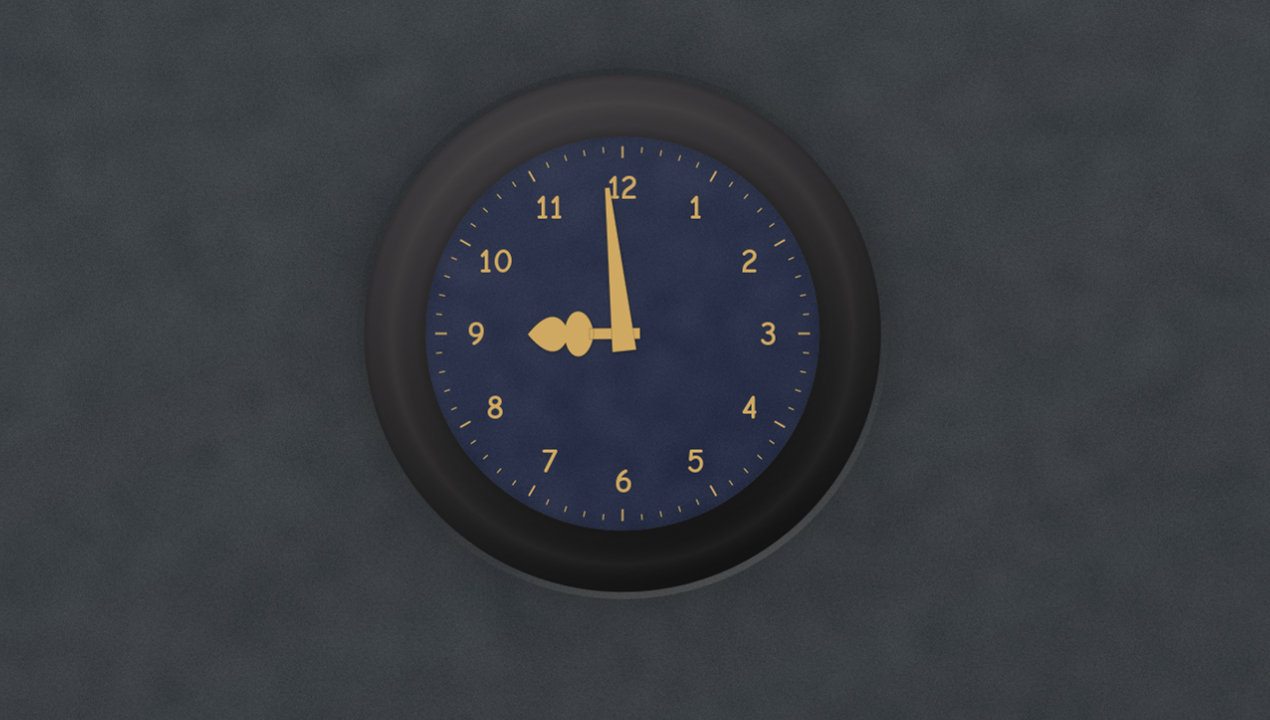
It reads {"hour": 8, "minute": 59}
